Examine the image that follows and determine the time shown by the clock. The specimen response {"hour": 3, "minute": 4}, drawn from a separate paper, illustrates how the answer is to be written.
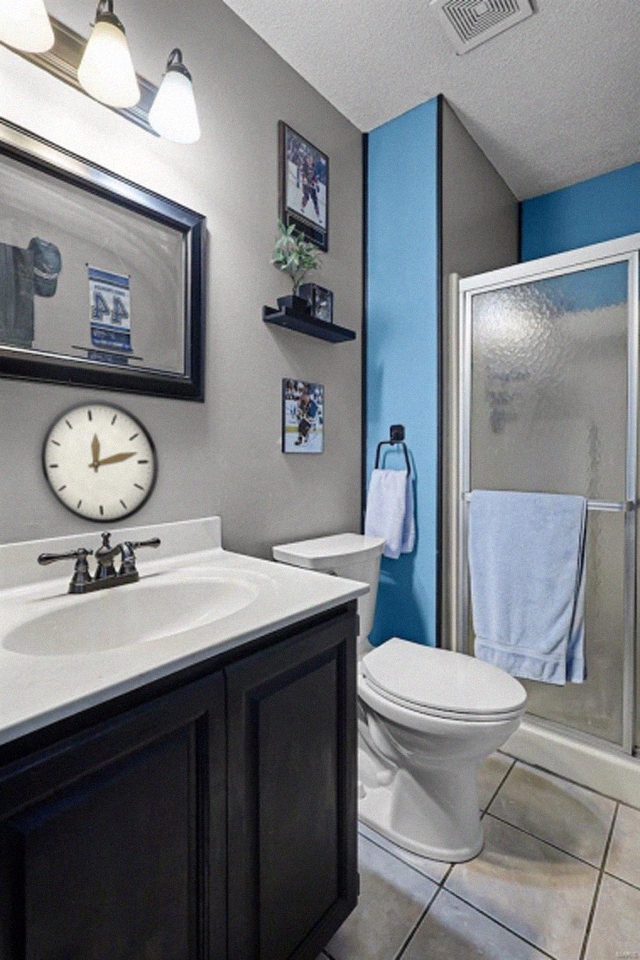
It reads {"hour": 12, "minute": 13}
